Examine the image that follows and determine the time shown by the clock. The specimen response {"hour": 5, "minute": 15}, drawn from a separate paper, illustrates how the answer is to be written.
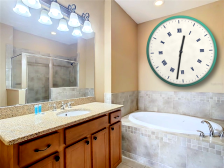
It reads {"hour": 12, "minute": 32}
